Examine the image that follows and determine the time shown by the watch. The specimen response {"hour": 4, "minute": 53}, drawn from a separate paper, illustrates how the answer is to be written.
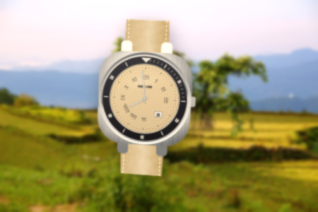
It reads {"hour": 7, "minute": 59}
